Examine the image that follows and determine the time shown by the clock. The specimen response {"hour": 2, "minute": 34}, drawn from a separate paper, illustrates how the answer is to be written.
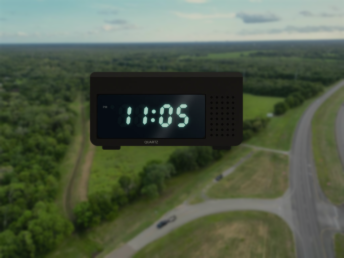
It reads {"hour": 11, "minute": 5}
